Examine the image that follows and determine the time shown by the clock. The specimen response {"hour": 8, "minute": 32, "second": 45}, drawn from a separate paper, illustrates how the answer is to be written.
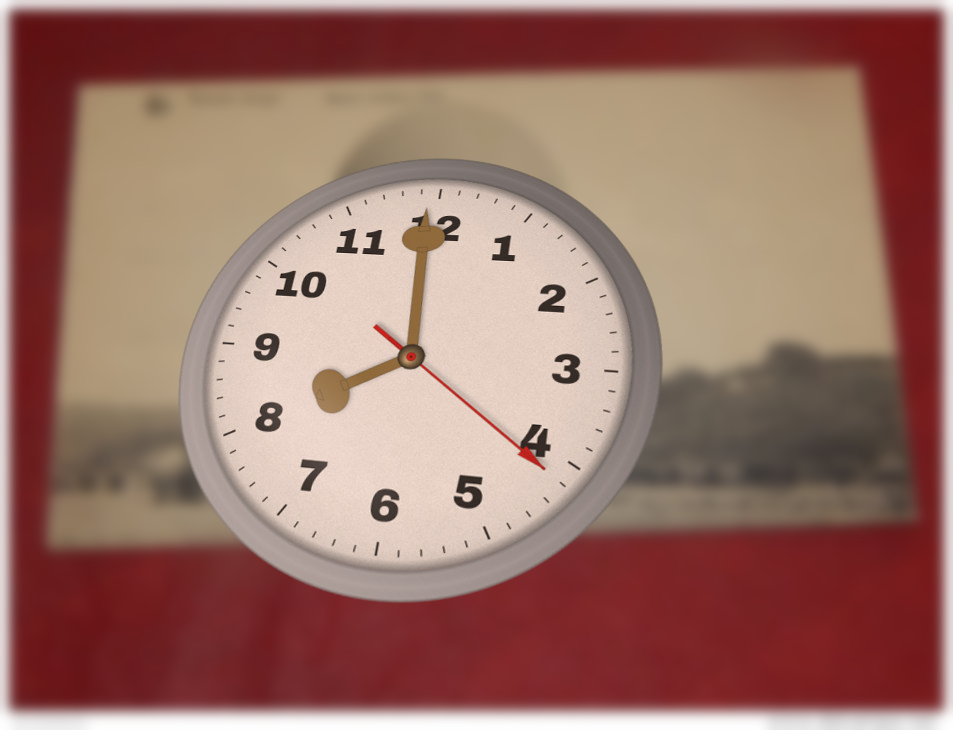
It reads {"hour": 7, "minute": 59, "second": 21}
